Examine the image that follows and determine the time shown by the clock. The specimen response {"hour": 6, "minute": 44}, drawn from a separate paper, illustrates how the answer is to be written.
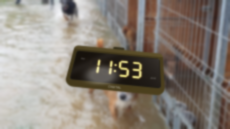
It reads {"hour": 11, "minute": 53}
